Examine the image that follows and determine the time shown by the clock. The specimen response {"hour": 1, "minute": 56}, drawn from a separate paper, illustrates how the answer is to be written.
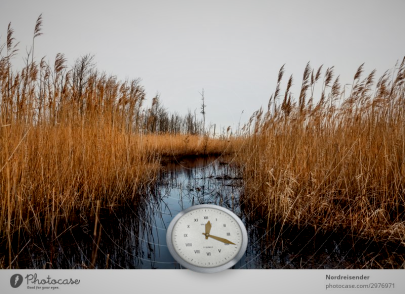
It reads {"hour": 12, "minute": 19}
